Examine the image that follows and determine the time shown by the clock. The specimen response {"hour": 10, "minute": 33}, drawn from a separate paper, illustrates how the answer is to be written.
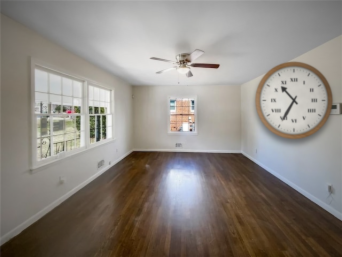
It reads {"hour": 10, "minute": 35}
